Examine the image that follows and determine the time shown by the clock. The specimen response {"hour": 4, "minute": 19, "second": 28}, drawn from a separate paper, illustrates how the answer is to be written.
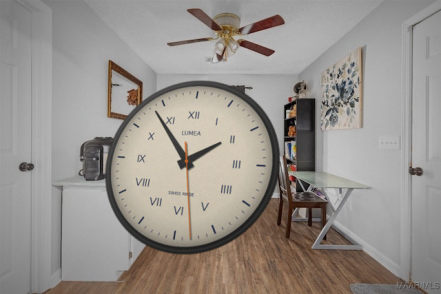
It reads {"hour": 1, "minute": 53, "second": 28}
